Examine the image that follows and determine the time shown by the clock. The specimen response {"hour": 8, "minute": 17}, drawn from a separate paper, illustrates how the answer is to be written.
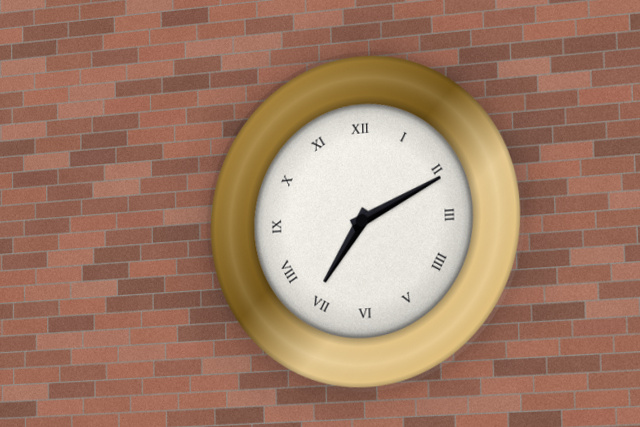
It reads {"hour": 7, "minute": 11}
